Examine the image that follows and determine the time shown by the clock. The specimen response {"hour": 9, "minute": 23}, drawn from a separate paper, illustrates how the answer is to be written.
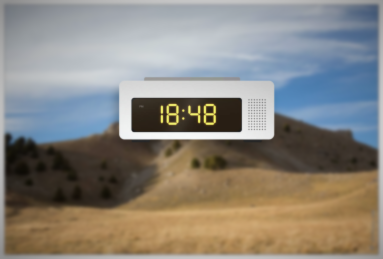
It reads {"hour": 18, "minute": 48}
